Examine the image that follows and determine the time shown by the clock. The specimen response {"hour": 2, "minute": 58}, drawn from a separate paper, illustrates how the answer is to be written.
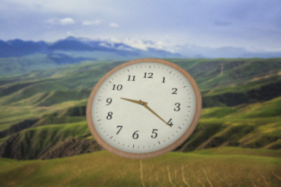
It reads {"hour": 9, "minute": 21}
